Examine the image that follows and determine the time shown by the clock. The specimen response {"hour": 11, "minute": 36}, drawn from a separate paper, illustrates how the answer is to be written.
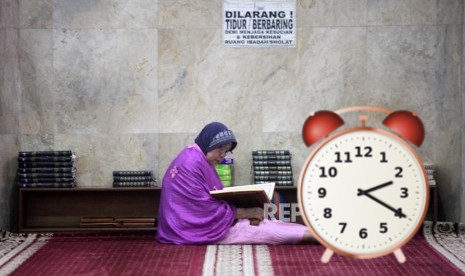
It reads {"hour": 2, "minute": 20}
